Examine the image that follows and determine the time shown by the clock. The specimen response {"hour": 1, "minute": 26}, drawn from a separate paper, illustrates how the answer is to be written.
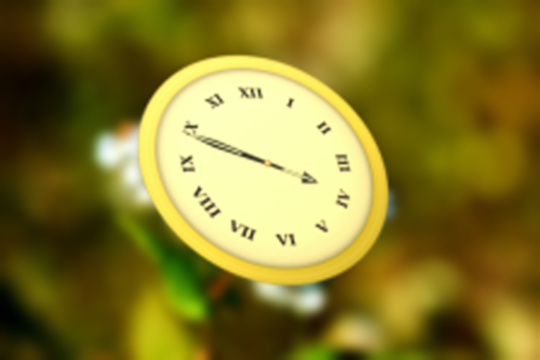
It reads {"hour": 3, "minute": 49}
